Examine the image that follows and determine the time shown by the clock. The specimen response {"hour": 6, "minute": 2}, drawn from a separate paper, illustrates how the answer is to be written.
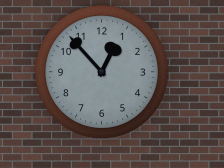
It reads {"hour": 12, "minute": 53}
